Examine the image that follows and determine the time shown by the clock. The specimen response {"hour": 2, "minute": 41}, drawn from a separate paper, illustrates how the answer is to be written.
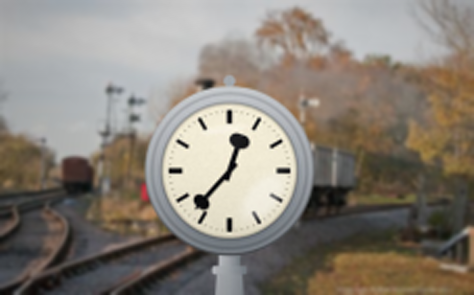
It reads {"hour": 12, "minute": 37}
